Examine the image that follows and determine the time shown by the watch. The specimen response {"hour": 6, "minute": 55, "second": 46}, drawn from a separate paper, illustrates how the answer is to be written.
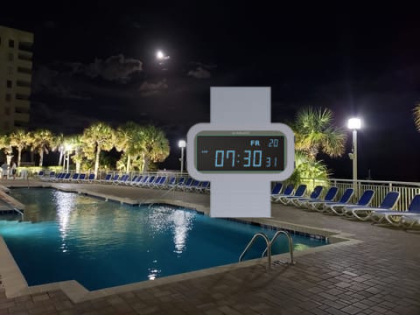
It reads {"hour": 7, "minute": 30, "second": 31}
